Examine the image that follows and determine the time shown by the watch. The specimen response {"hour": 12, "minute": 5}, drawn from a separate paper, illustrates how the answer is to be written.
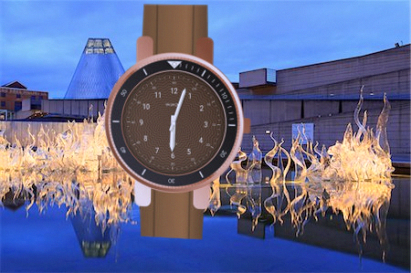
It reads {"hour": 6, "minute": 3}
